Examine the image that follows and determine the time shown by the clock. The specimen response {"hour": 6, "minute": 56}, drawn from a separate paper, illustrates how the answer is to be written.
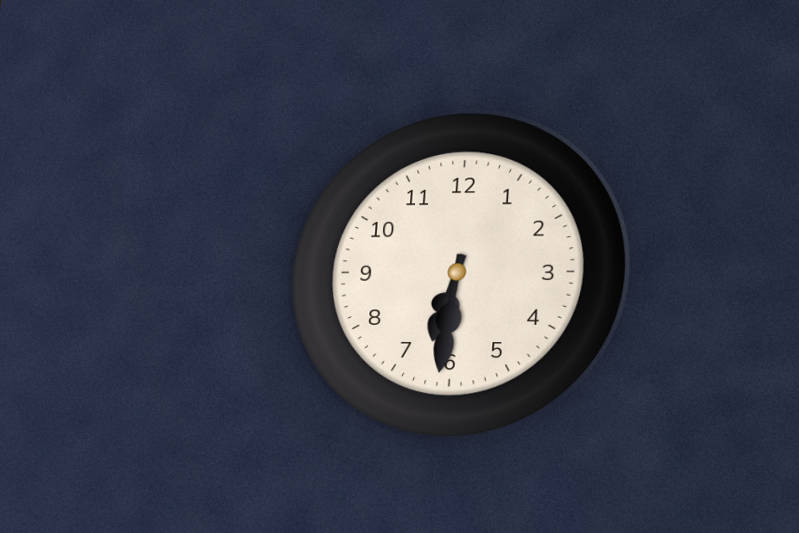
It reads {"hour": 6, "minute": 31}
